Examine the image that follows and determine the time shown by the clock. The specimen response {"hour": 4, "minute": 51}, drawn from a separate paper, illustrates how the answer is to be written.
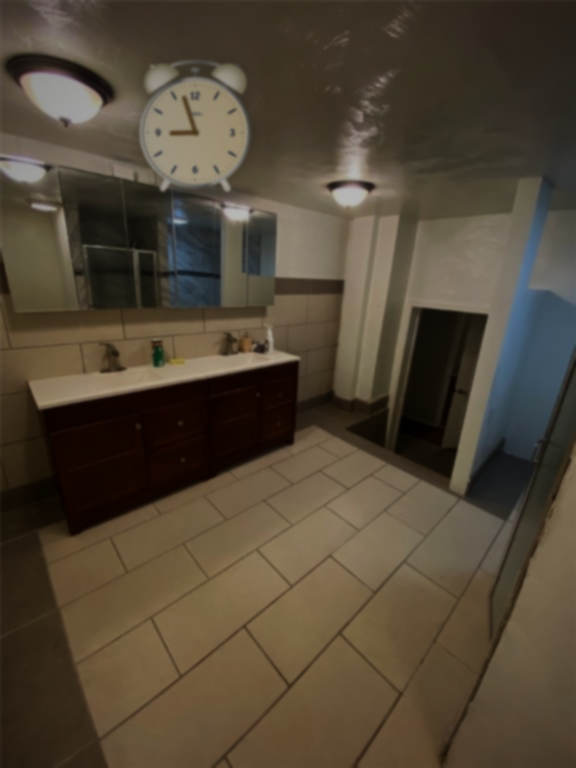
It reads {"hour": 8, "minute": 57}
